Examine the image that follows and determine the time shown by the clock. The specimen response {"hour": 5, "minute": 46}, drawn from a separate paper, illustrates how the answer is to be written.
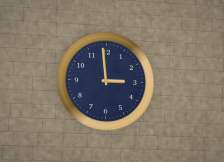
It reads {"hour": 2, "minute": 59}
